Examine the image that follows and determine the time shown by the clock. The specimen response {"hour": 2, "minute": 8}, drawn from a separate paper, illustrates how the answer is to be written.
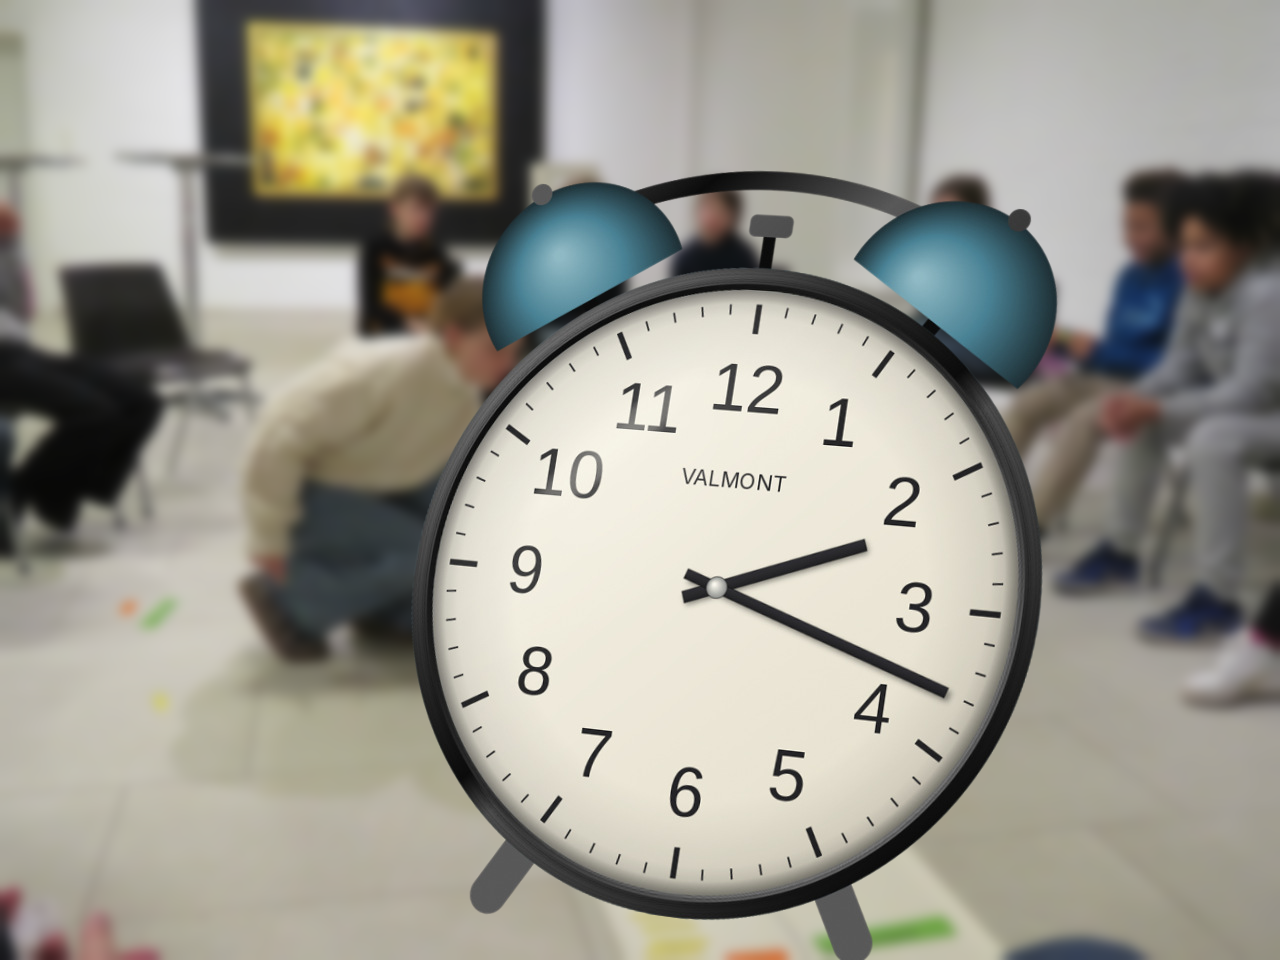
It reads {"hour": 2, "minute": 18}
